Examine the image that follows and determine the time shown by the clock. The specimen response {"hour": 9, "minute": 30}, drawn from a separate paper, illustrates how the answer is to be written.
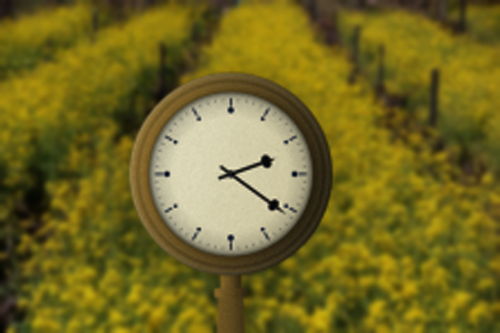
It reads {"hour": 2, "minute": 21}
